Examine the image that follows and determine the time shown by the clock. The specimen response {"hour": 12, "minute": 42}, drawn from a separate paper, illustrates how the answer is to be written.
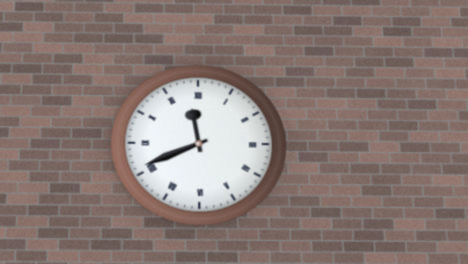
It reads {"hour": 11, "minute": 41}
